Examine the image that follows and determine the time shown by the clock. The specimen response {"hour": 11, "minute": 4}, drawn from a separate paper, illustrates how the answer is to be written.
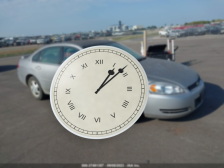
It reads {"hour": 1, "minute": 8}
